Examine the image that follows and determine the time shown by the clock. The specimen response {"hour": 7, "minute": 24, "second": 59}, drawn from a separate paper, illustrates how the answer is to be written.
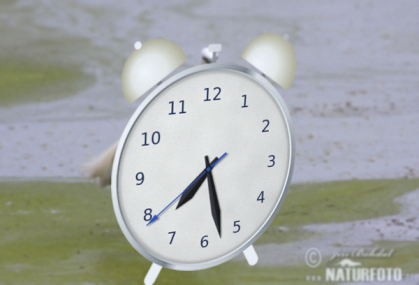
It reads {"hour": 7, "minute": 27, "second": 39}
